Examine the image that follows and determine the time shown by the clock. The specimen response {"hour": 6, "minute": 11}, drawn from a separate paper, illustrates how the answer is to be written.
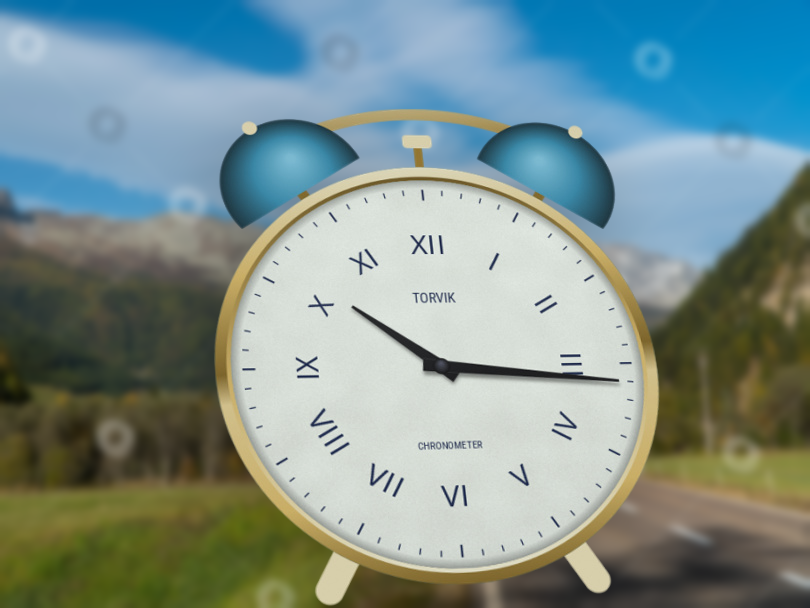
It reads {"hour": 10, "minute": 16}
